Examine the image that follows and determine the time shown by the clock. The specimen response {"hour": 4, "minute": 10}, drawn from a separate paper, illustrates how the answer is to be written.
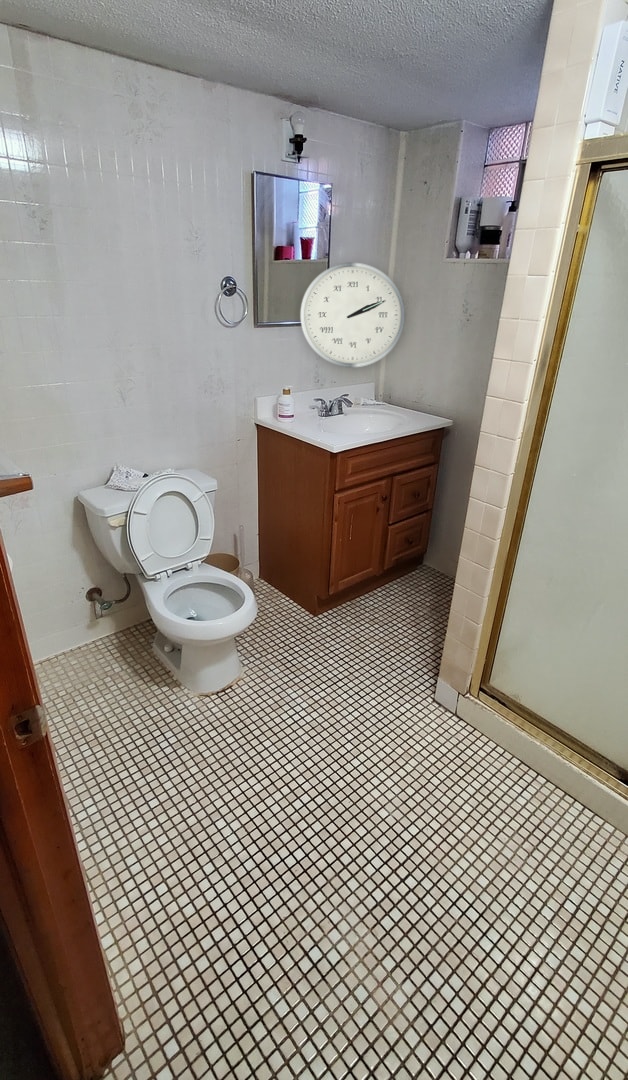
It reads {"hour": 2, "minute": 11}
